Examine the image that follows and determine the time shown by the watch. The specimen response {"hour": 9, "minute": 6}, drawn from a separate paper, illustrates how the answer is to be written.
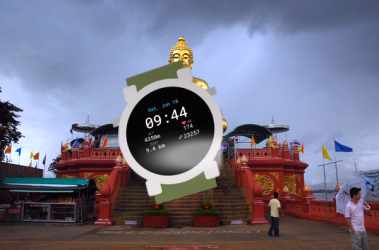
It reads {"hour": 9, "minute": 44}
